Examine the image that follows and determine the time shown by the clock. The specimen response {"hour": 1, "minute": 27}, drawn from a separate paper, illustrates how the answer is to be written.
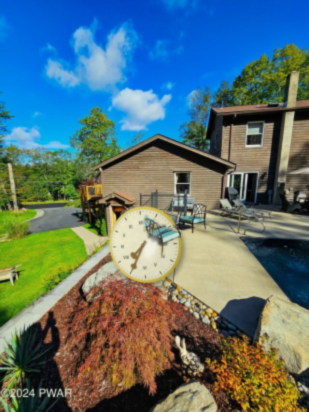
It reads {"hour": 7, "minute": 35}
